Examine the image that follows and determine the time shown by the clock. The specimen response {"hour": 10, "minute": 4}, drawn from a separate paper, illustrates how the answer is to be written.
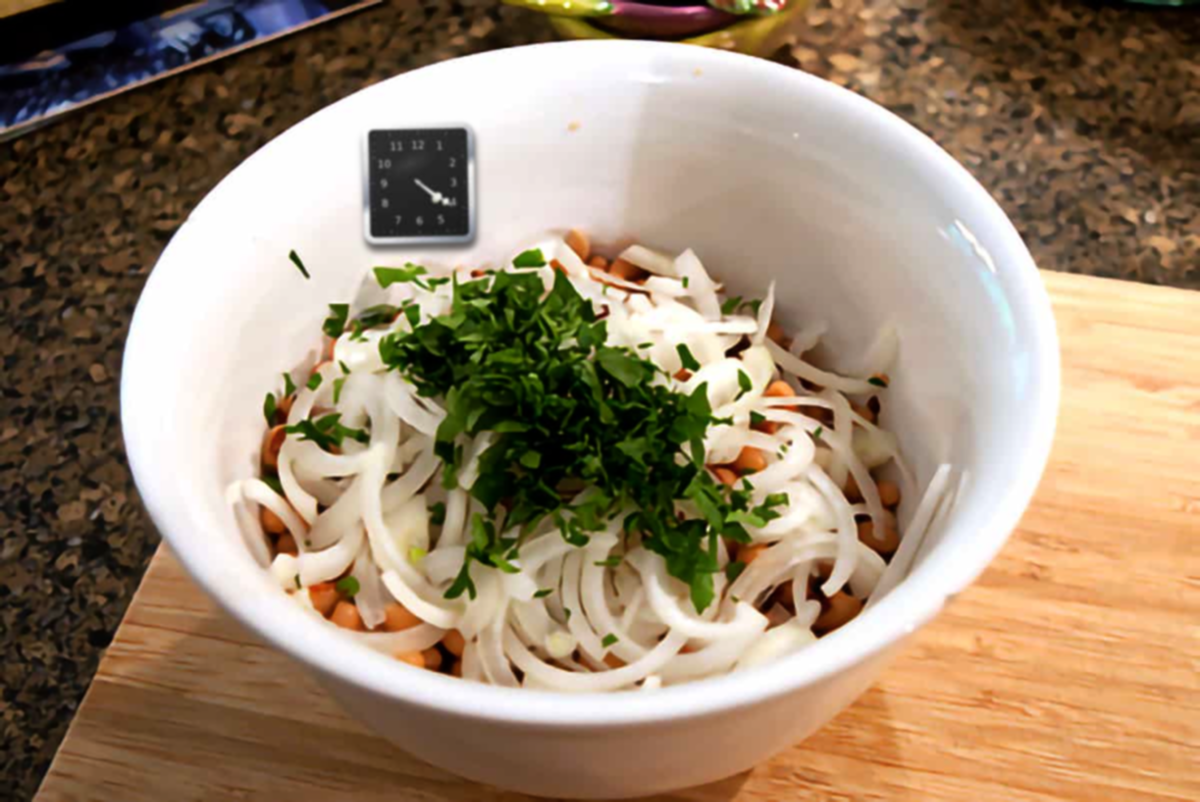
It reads {"hour": 4, "minute": 21}
